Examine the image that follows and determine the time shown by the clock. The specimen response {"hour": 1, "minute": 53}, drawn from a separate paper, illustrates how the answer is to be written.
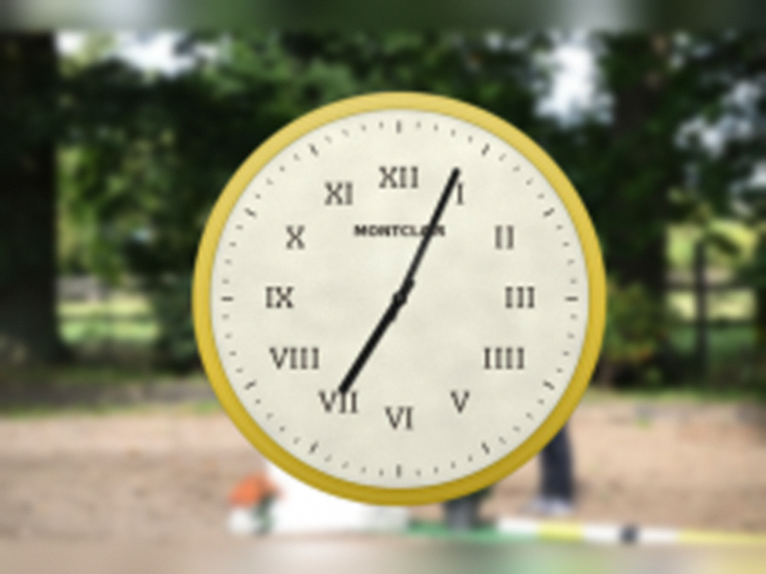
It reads {"hour": 7, "minute": 4}
